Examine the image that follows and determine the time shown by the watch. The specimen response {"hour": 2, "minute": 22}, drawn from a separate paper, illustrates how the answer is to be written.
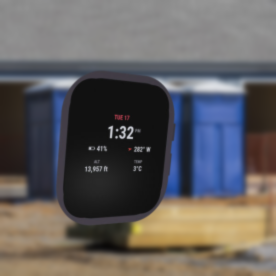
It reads {"hour": 1, "minute": 32}
